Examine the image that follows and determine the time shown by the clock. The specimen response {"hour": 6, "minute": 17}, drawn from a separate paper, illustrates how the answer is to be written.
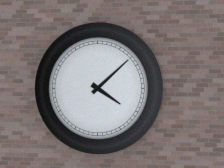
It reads {"hour": 4, "minute": 8}
